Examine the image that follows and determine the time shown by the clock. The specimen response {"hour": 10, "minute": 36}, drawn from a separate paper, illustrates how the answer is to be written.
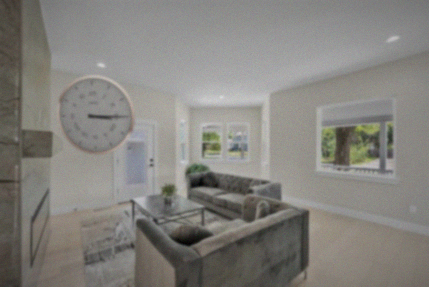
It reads {"hour": 3, "minute": 15}
